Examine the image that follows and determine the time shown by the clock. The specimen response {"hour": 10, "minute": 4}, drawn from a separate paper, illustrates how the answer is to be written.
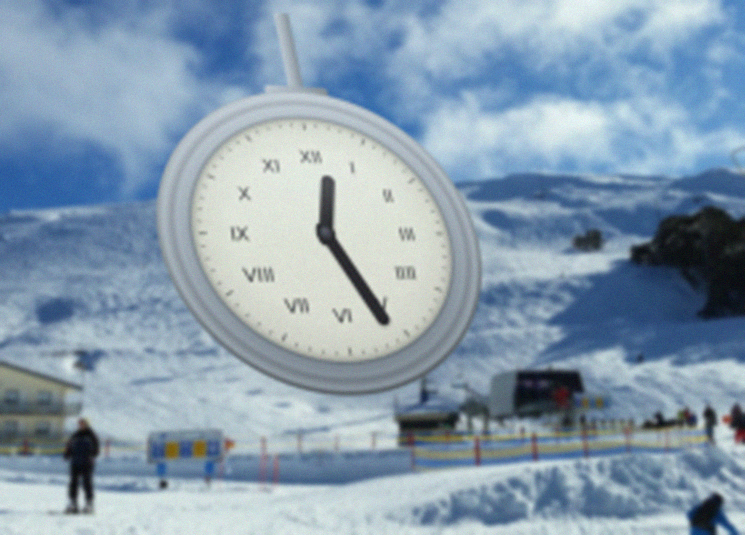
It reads {"hour": 12, "minute": 26}
